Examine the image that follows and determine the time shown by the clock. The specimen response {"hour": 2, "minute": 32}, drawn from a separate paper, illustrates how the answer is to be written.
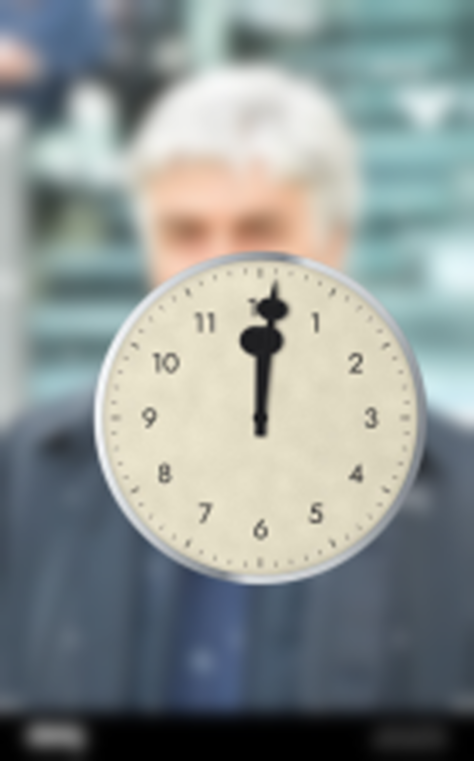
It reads {"hour": 12, "minute": 1}
